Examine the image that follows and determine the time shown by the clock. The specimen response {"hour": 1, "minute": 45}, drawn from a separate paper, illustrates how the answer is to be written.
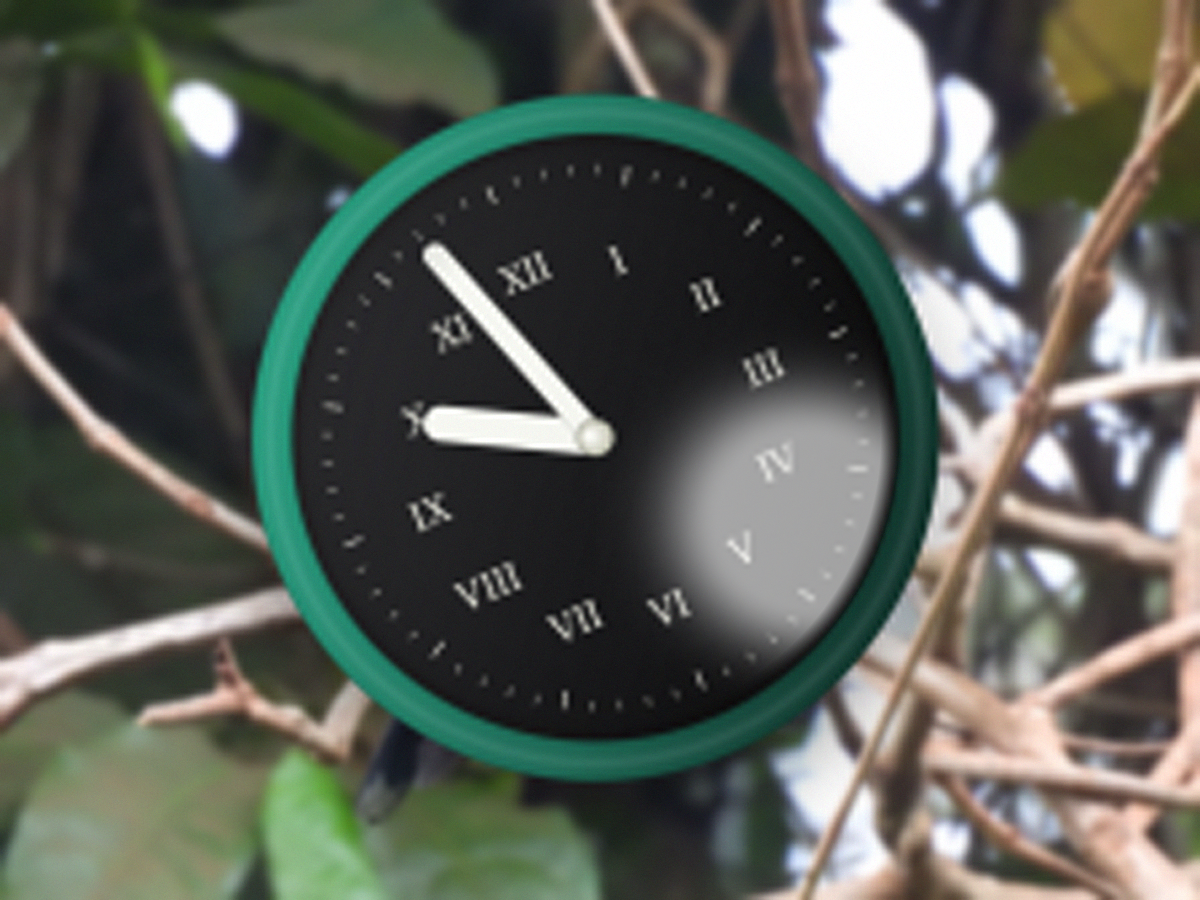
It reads {"hour": 9, "minute": 57}
